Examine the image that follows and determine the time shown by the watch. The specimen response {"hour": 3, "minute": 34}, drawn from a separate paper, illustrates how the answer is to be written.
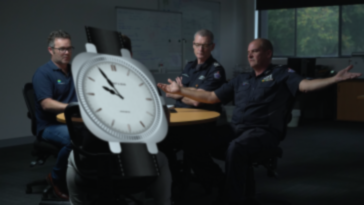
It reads {"hour": 9, "minute": 55}
